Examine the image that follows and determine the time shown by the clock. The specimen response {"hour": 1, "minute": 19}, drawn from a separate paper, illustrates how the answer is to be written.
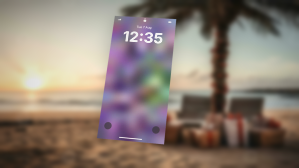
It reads {"hour": 12, "minute": 35}
